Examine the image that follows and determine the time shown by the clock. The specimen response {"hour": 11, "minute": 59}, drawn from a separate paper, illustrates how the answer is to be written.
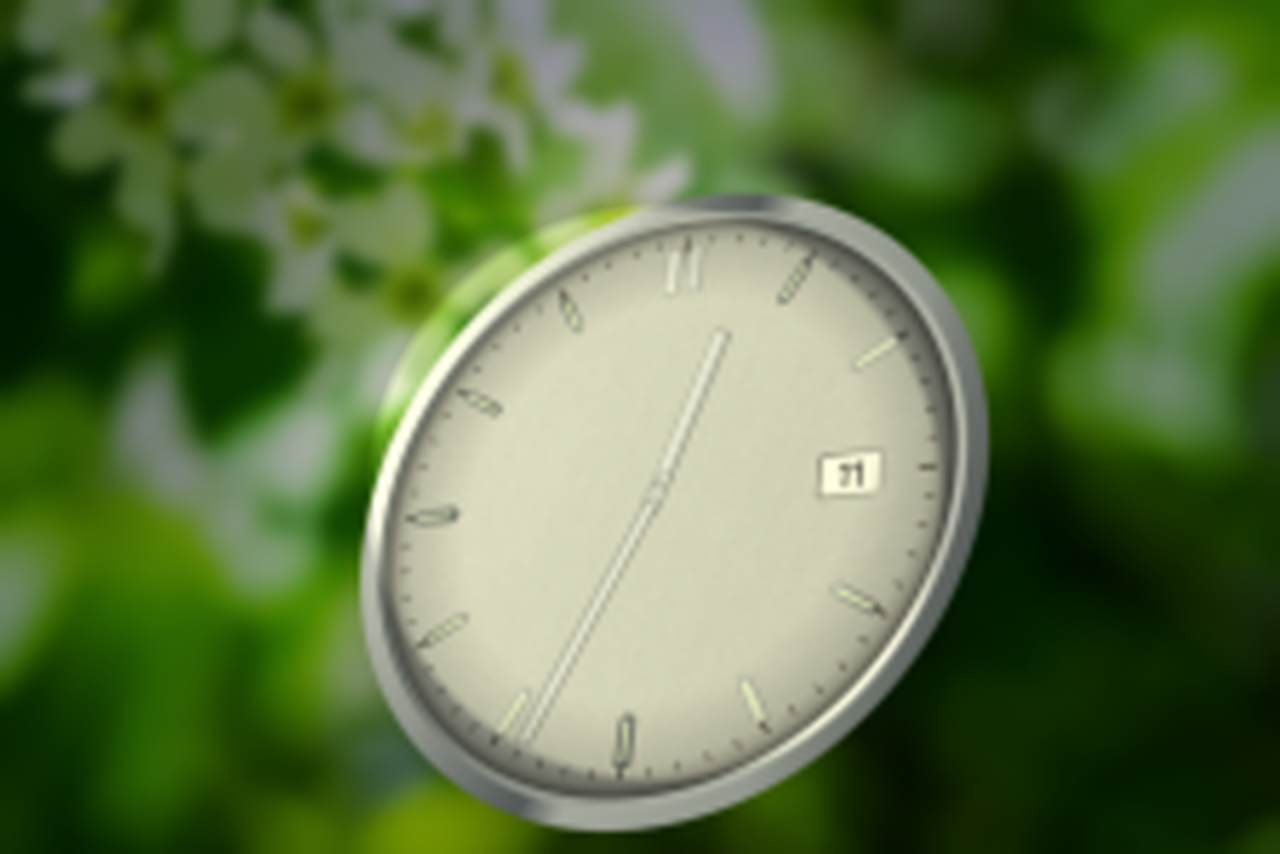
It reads {"hour": 12, "minute": 34}
